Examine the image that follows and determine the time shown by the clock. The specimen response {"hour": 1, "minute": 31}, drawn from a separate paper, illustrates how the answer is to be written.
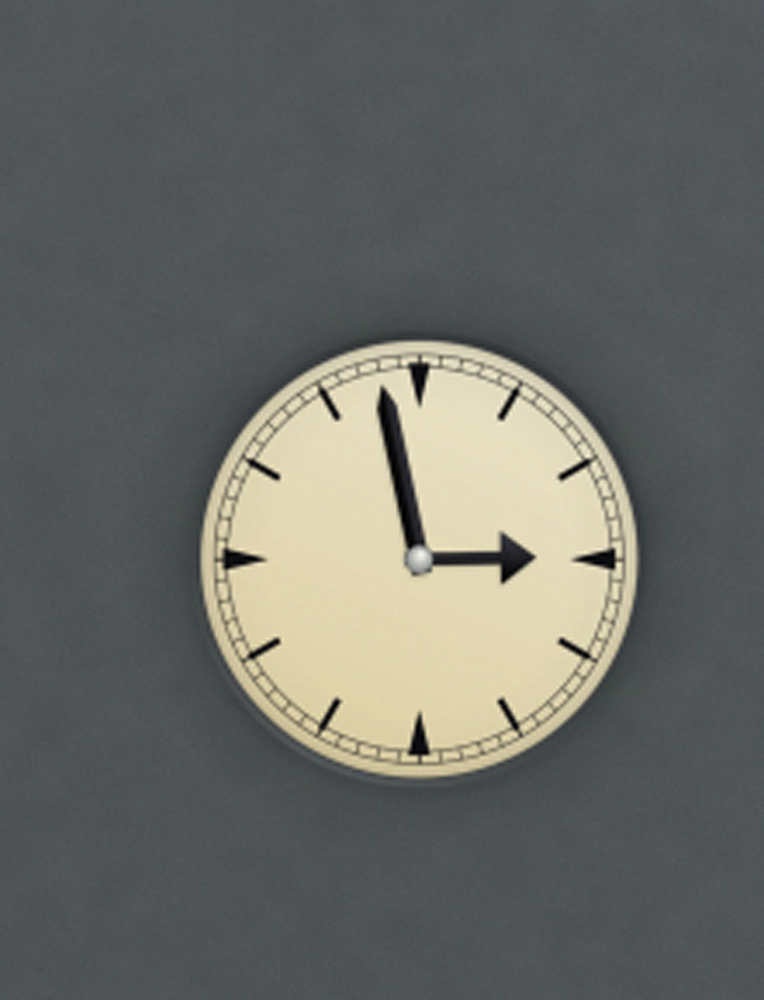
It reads {"hour": 2, "minute": 58}
